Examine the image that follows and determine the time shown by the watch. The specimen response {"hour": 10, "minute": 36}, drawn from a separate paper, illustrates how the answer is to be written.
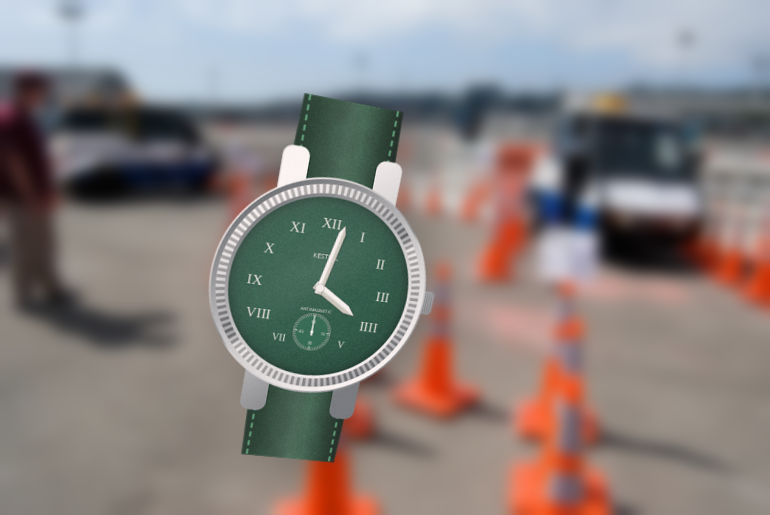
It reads {"hour": 4, "minute": 2}
